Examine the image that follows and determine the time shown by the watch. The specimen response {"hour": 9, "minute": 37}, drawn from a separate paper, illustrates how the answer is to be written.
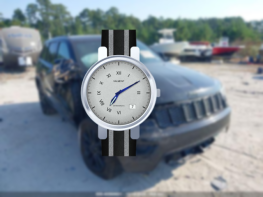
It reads {"hour": 7, "minute": 10}
